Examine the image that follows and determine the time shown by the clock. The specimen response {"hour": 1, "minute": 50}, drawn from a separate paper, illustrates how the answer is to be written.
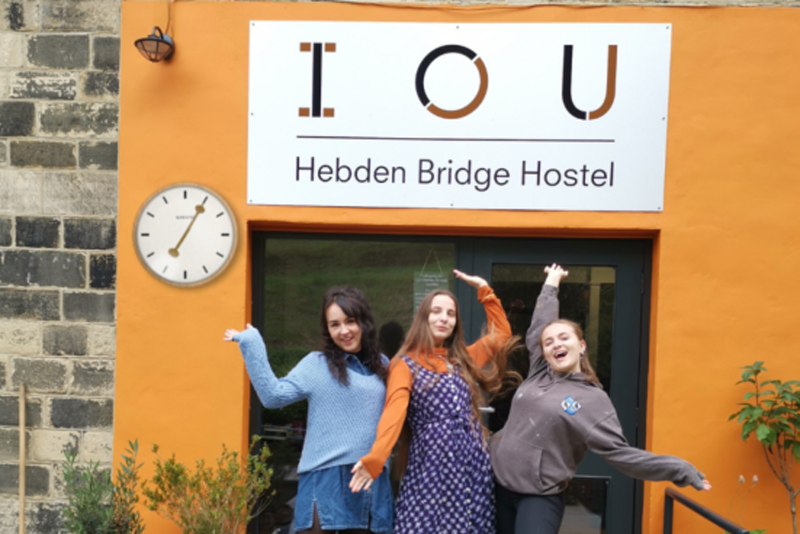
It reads {"hour": 7, "minute": 5}
